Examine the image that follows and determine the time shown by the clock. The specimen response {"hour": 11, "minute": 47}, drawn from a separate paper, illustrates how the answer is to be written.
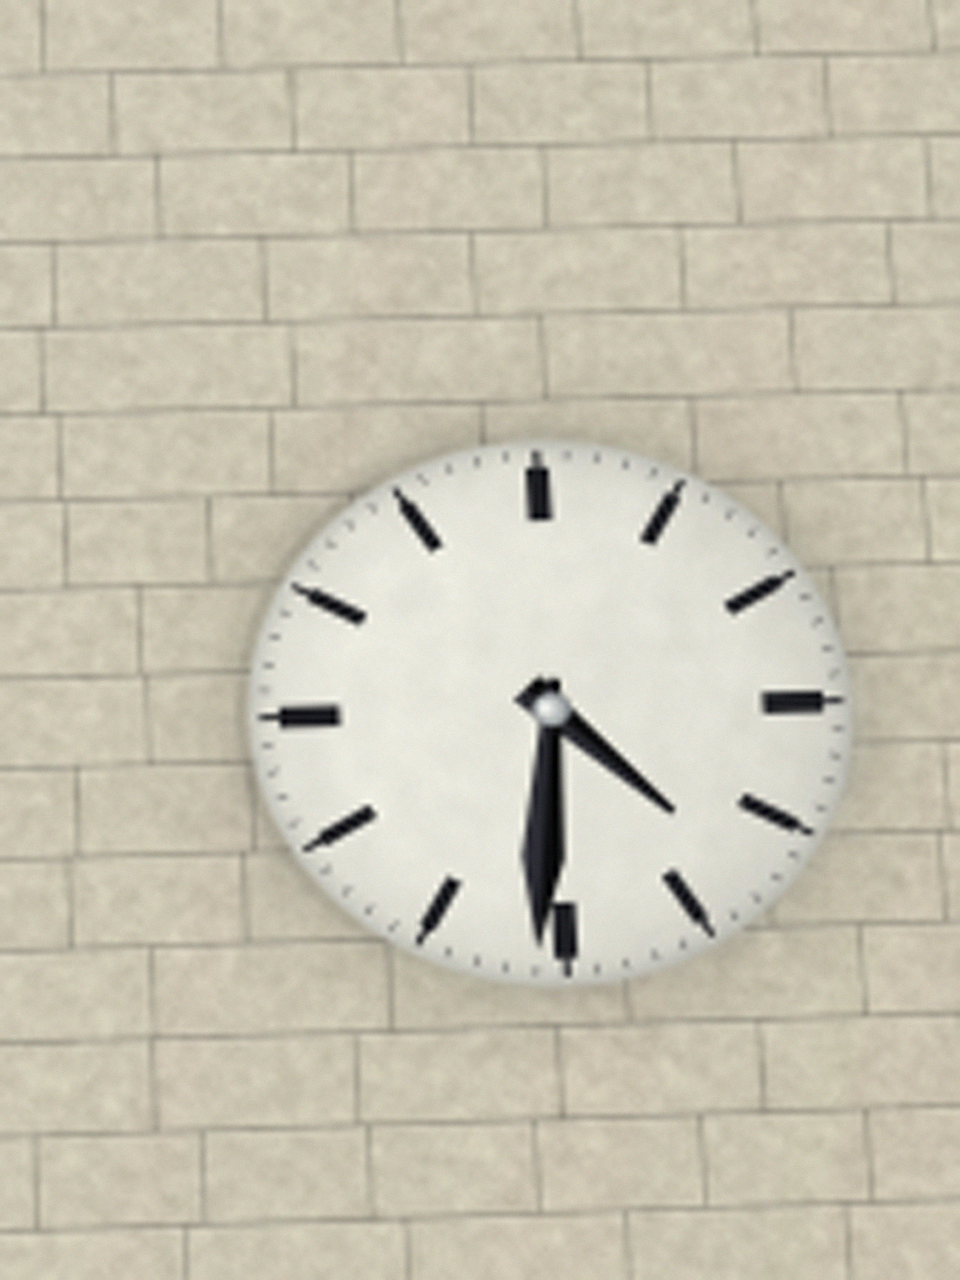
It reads {"hour": 4, "minute": 31}
